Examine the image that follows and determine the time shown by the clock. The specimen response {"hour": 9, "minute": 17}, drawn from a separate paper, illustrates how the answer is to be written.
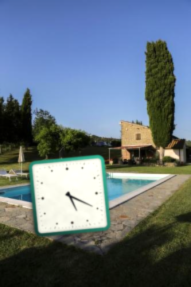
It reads {"hour": 5, "minute": 20}
